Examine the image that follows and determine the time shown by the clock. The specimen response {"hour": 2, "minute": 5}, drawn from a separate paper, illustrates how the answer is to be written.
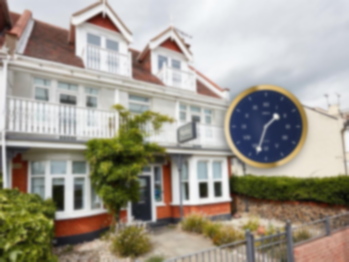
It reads {"hour": 1, "minute": 33}
